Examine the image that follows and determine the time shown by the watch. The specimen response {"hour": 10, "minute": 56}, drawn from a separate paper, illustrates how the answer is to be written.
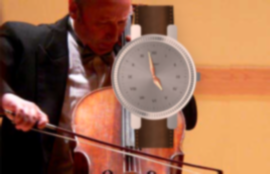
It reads {"hour": 4, "minute": 58}
